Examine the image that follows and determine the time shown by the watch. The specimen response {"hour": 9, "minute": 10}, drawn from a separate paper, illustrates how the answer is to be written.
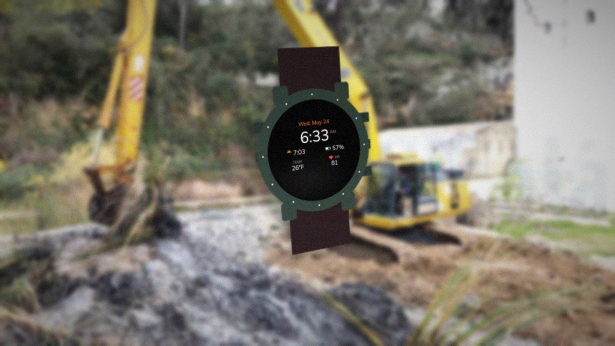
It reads {"hour": 6, "minute": 33}
